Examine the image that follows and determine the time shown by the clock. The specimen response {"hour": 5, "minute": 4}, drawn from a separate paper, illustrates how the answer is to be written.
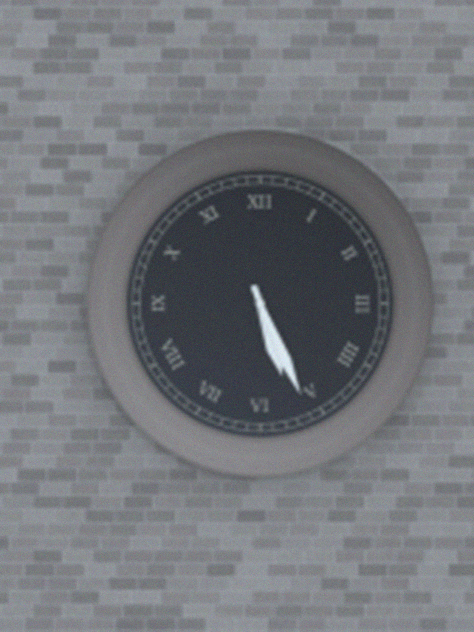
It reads {"hour": 5, "minute": 26}
